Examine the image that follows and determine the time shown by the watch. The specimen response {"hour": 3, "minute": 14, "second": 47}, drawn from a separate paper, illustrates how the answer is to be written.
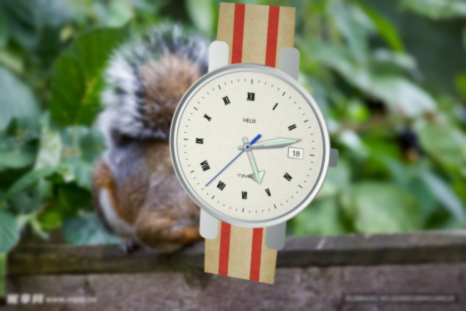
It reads {"hour": 5, "minute": 12, "second": 37}
